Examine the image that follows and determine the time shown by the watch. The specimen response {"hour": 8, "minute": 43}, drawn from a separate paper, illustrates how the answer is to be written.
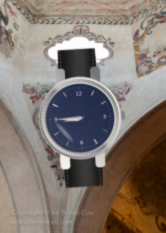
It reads {"hour": 8, "minute": 45}
